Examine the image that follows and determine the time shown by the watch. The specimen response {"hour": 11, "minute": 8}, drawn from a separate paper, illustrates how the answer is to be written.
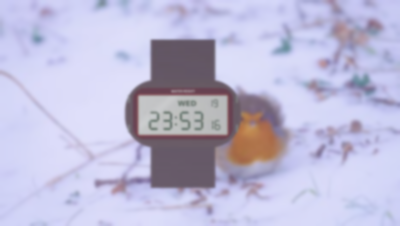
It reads {"hour": 23, "minute": 53}
